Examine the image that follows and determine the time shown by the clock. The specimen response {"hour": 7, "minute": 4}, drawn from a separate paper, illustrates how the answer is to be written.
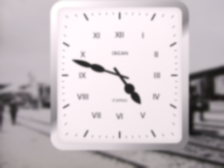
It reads {"hour": 4, "minute": 48}
